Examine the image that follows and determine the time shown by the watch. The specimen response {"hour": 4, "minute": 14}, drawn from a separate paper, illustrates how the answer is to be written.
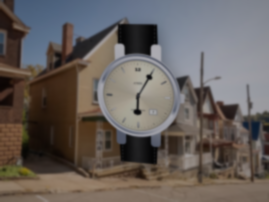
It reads {"hour": 6, "minute": 5}
